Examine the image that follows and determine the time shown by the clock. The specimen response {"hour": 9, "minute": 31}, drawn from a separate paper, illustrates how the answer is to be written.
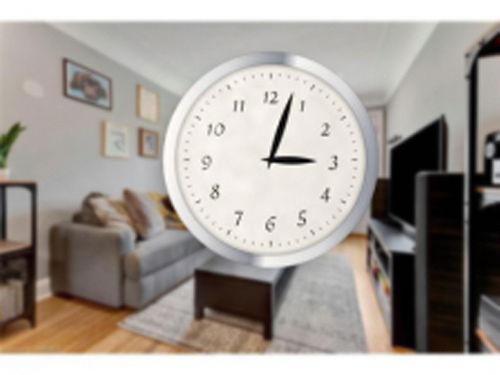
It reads {"hour": 3, "minute": 3}
